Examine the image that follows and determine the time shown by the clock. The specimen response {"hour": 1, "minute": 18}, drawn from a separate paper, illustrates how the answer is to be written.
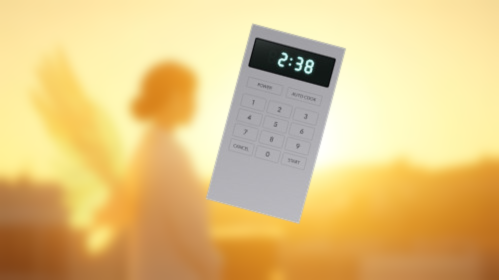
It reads {"hour": 2, "minute": 38}
